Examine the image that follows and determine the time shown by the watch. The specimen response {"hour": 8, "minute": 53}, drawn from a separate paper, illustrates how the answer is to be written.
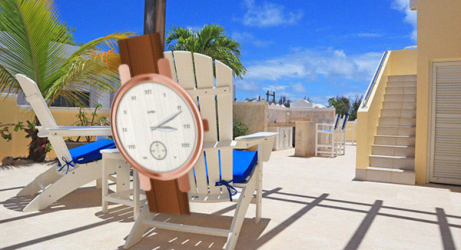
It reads {"hour": 3, "minute": 11}
